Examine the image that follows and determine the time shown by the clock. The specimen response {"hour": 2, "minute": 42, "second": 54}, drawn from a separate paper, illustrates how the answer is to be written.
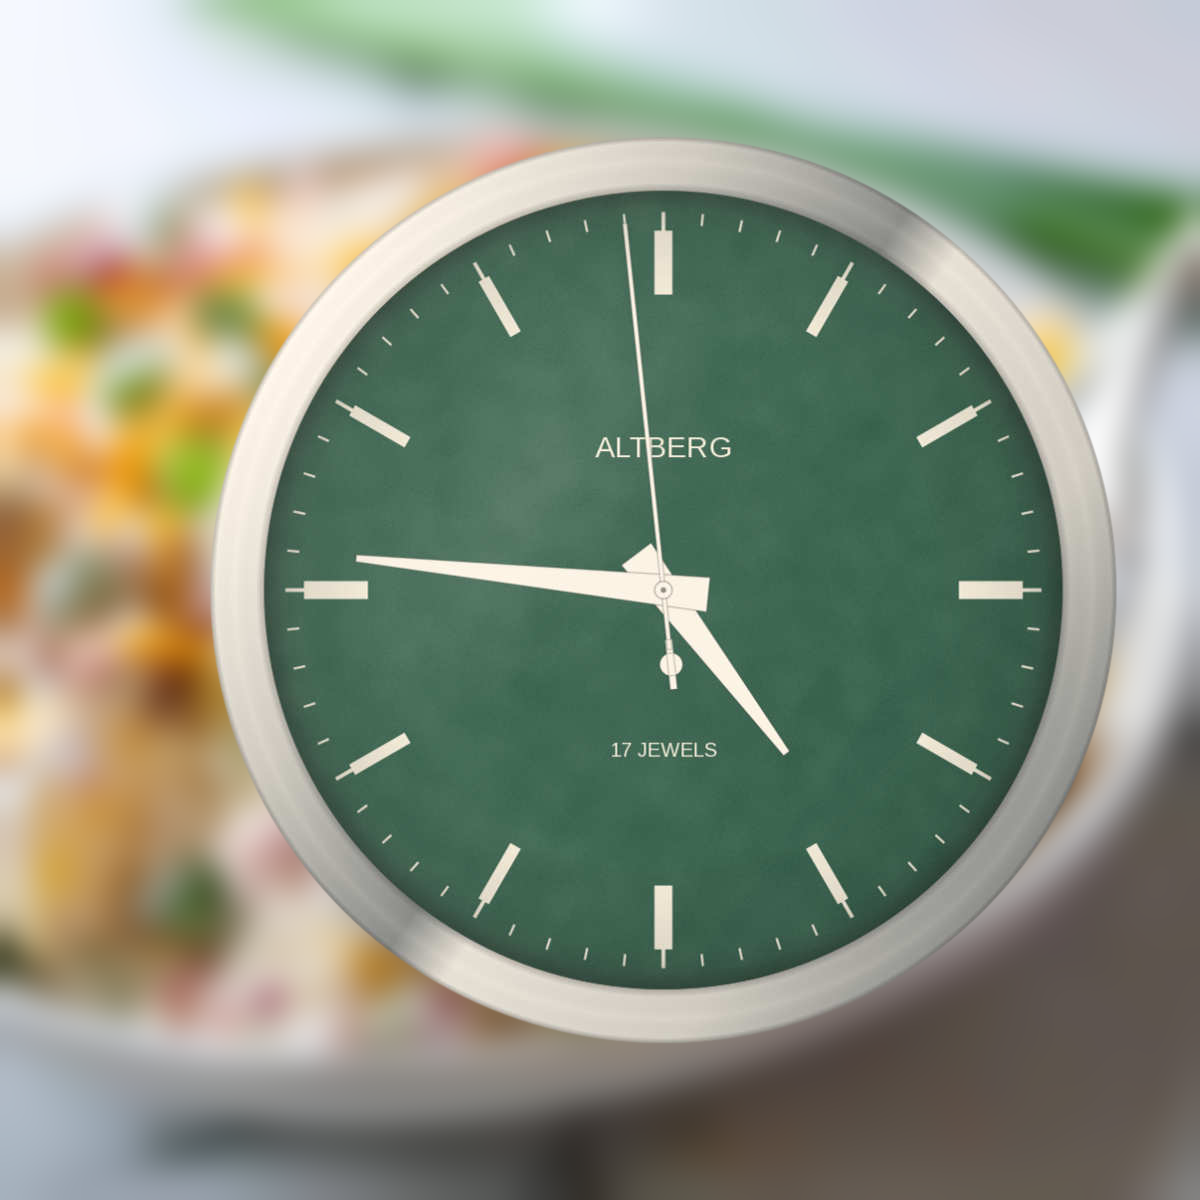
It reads {"hour": 4, "minute": 45, "second": 59}
